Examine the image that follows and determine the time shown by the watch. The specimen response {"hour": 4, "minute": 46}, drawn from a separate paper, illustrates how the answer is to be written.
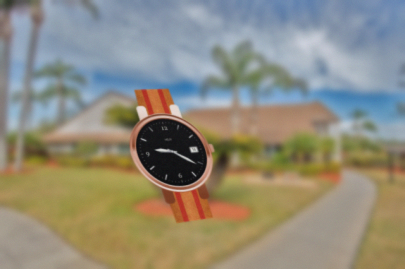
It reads {"hour": 9, "minute": 21}
